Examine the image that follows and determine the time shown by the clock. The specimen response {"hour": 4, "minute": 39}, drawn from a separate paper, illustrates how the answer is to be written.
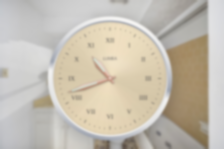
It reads {"hour": 10, "minute": 42}
